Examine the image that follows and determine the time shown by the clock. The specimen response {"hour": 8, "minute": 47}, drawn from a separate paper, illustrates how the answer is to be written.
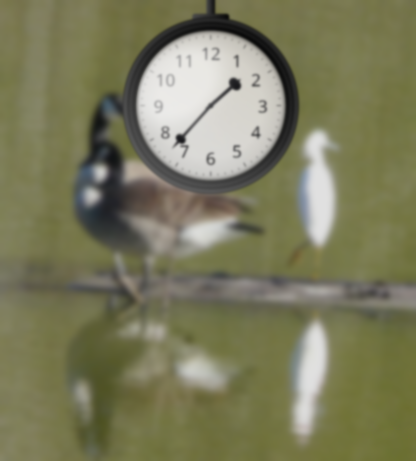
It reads {"hour": 1, "minute": 37}
